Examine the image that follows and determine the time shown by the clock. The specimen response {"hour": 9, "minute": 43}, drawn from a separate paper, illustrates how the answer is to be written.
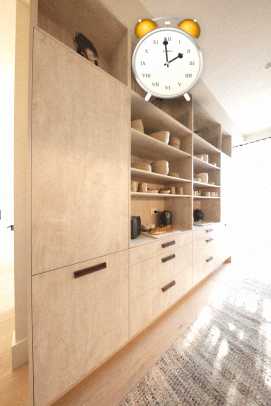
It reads {"hour": 1, "minute": 59}
